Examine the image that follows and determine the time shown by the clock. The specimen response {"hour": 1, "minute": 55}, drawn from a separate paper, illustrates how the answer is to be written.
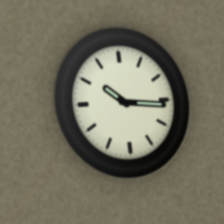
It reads {"hour": 10, "minute": 16}
